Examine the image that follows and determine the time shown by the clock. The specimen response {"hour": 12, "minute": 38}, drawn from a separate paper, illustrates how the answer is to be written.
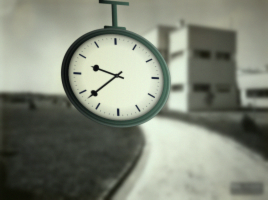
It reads {"hour": 9, "minute": 38}
